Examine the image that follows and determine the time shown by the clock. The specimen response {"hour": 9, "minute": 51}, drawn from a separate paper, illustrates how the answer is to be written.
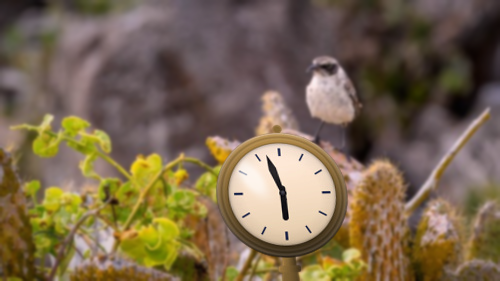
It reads {"hour": 5, "minute": 57}
